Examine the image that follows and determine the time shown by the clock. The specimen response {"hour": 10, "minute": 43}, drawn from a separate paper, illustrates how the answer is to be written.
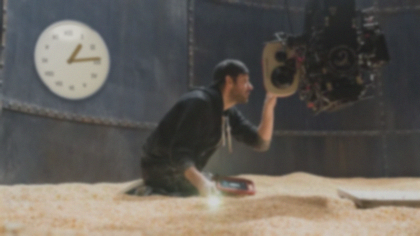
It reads {"hour": 1, "minute": 14}
